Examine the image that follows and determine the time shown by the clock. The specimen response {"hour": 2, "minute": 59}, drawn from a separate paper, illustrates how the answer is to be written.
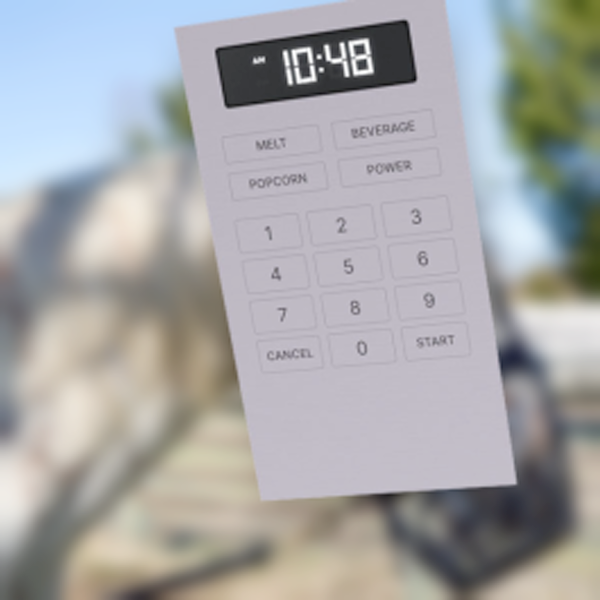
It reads {"hour": 10, "minute": 48}
